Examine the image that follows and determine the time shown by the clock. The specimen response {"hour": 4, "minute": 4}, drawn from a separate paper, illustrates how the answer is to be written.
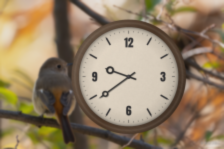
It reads {"hour": 9, "minute": 39}
